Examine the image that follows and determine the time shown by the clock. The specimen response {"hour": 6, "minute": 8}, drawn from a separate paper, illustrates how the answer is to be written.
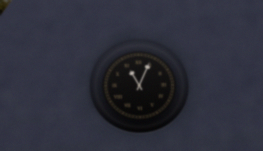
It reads {"hour": 11, "minute": 4}
